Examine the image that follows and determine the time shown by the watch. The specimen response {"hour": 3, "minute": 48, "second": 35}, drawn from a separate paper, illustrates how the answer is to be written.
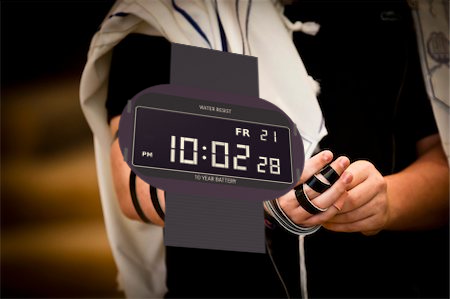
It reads {"hour": 10, "minute": 2, "second": 28}
